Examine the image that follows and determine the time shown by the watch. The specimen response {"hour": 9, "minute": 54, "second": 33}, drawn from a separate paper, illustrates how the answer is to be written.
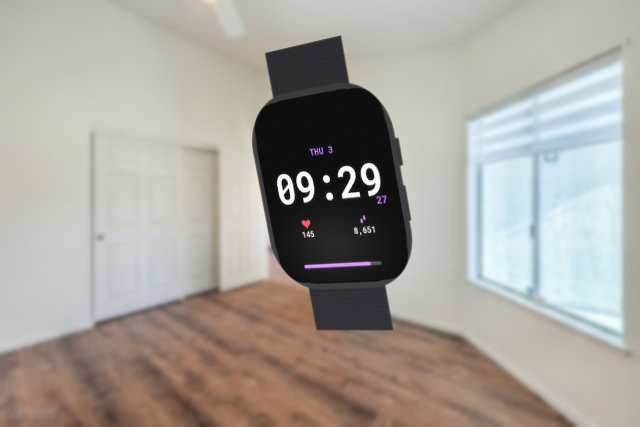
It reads {"hour": 9, "minute": 29, "second": 27}
